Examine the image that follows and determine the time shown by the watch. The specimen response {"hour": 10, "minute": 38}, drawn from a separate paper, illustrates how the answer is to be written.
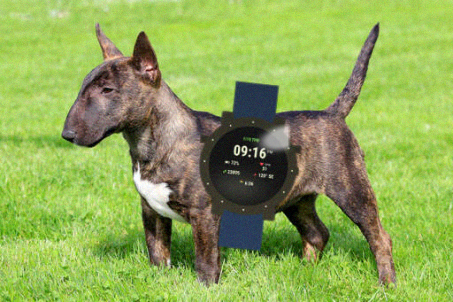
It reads {"hour": 9, "minute": 16}
